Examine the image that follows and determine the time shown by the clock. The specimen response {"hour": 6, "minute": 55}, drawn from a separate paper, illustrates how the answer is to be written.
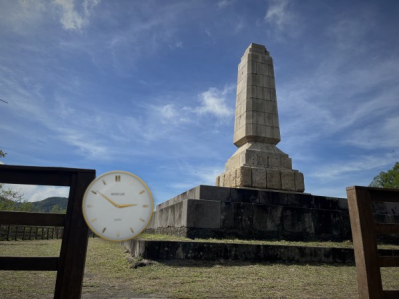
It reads {"hour": 2, "minute": 51}
